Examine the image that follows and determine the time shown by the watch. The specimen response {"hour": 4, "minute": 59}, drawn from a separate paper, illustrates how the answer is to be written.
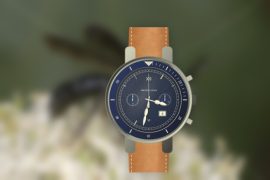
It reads {"hour": 3, "minute": 32}
